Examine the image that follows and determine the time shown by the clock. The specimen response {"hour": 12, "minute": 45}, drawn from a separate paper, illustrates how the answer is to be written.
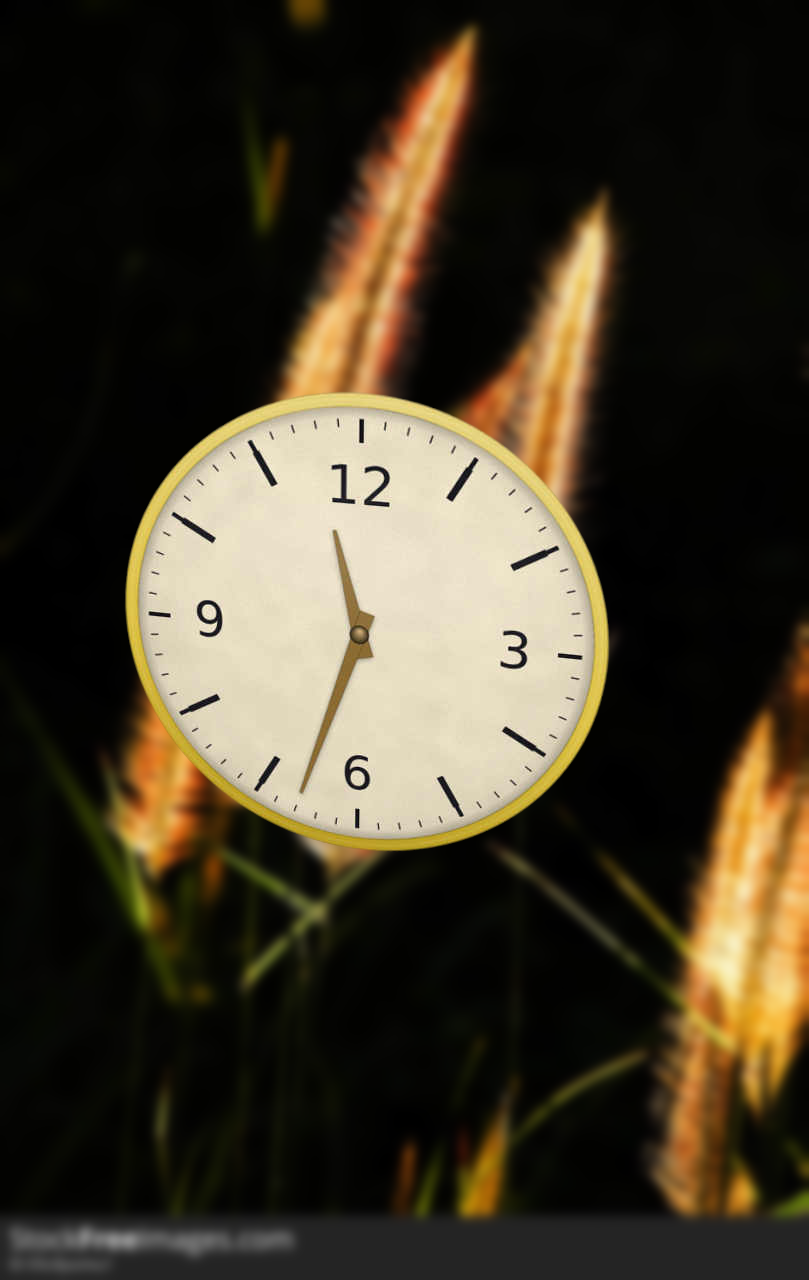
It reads {"hour": 11, "minute": 33}
